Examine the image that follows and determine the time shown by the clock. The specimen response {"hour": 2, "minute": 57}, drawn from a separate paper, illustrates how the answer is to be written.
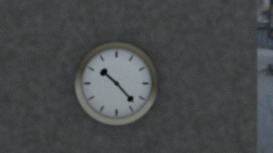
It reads {"hour": 10, "minute": 23}
